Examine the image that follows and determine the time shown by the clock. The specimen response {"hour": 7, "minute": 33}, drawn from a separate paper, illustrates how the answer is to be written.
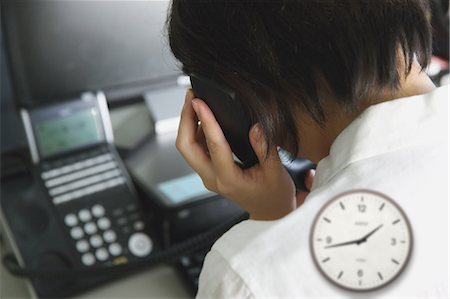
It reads {"hour": 1, "minute": 43}
